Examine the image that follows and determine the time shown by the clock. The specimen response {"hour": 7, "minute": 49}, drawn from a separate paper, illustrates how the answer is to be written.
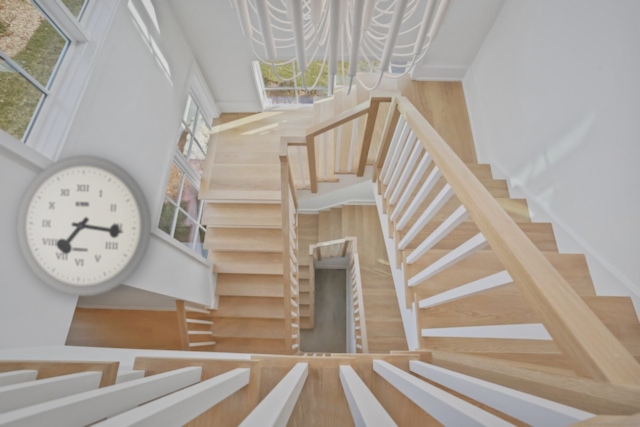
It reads {"hour": 7, "minute": 16}
